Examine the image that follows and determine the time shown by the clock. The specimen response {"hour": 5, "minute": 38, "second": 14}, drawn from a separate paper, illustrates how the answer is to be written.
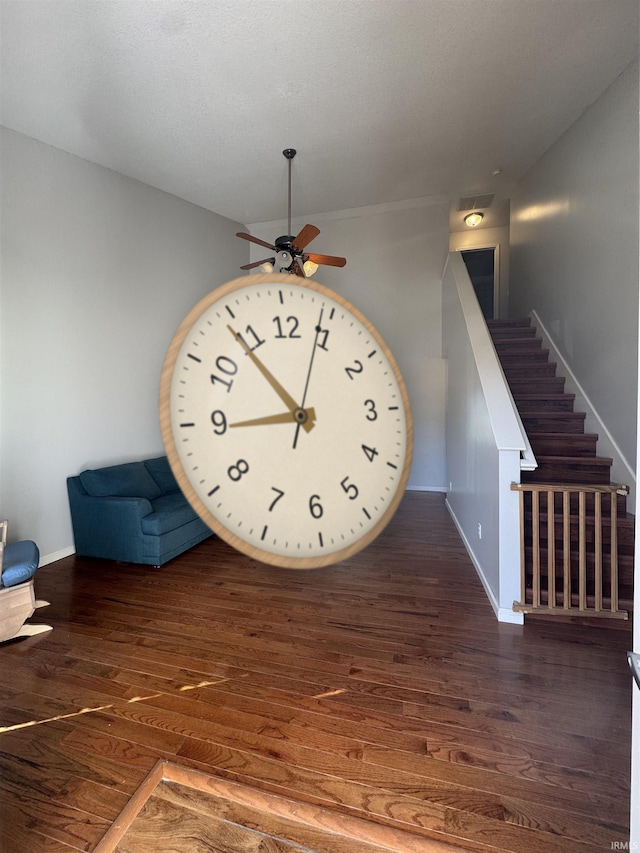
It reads {"hour": 8, "minute": 54, "second": 4}
